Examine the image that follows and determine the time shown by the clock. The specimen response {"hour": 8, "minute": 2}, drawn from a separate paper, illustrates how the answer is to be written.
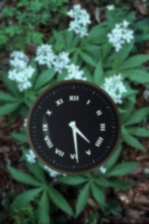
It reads {"hour": 4, "minute": 29}
